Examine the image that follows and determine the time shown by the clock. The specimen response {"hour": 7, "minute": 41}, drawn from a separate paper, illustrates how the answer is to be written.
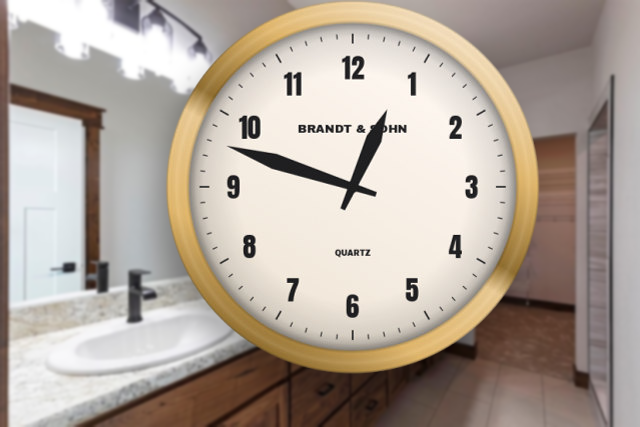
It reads {"hour": 12, "minute": 48}
